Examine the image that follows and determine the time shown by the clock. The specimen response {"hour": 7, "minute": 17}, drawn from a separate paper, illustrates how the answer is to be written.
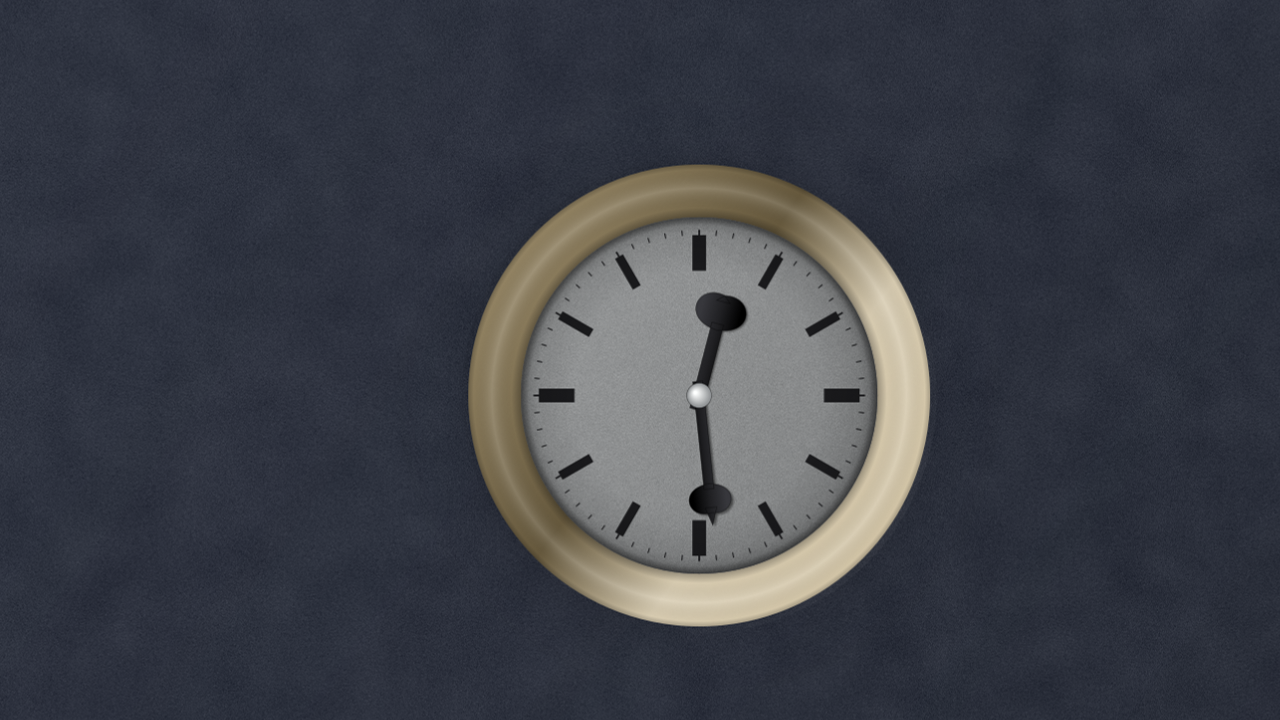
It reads {"hour": 12, "minute": 29}
